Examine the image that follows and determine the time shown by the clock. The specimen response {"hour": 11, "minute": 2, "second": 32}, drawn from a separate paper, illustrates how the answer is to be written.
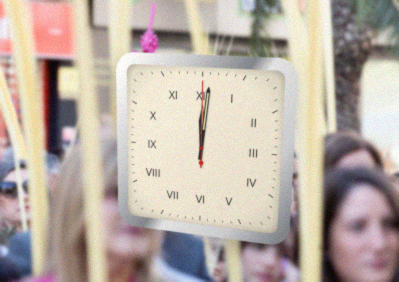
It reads {"hour": 12, "minute": 1, "second": 0}
